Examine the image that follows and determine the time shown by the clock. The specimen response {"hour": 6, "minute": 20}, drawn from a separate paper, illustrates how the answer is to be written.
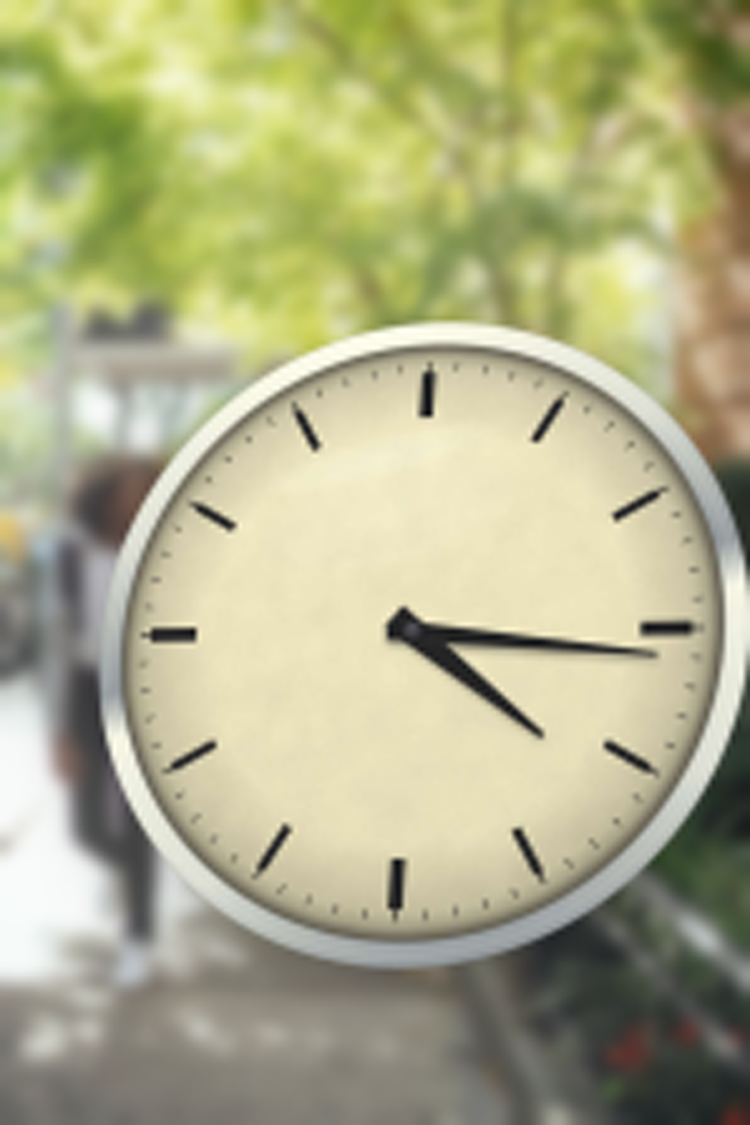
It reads {"hour": 4, "minute": 16}
